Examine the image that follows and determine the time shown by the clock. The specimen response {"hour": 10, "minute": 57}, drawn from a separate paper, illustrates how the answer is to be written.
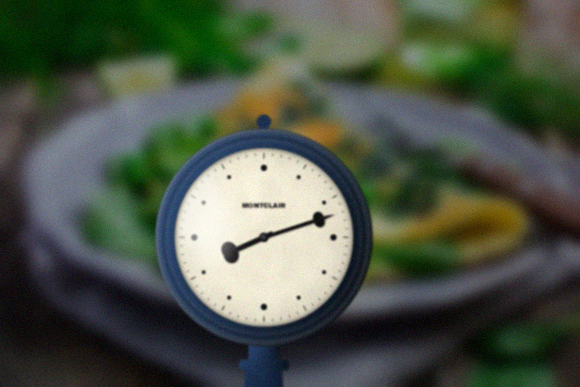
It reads {"hour": 8, "minute": 12}
